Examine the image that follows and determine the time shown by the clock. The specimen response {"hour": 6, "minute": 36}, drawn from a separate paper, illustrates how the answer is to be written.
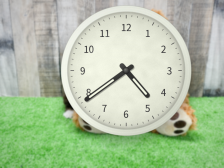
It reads {"hour": 4, "minute": 39}
